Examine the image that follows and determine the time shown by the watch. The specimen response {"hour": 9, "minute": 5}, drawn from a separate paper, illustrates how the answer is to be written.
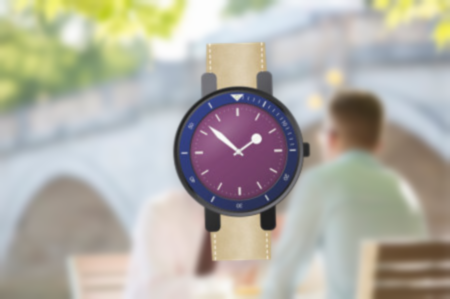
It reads {"hour": 1, "minute": 52}
